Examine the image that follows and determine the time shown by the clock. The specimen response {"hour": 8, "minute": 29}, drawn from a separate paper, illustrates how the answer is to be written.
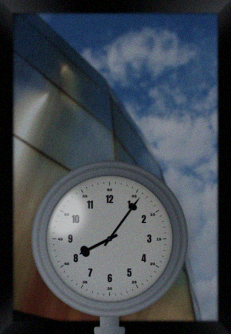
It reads {"hour": 8, "minute": 6}
